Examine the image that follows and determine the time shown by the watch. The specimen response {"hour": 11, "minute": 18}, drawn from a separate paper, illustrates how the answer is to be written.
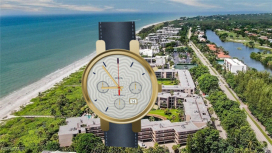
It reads {"hour": 8, "minute": 54}
